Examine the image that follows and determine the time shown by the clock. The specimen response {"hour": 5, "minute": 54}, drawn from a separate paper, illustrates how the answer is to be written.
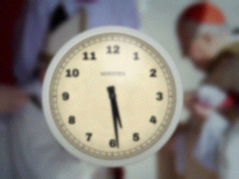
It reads {"hour": 5, "minute": 29}
